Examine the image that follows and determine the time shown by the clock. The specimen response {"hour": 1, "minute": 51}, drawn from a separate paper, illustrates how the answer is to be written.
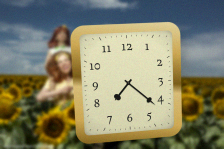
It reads {"hour": 7, "minute": 22}
